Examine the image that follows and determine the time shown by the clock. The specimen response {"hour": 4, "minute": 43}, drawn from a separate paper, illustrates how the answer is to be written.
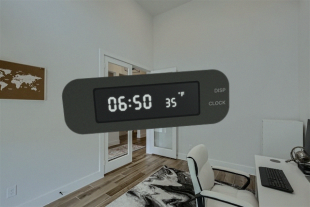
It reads {"hour": 6, "minute": 50}
